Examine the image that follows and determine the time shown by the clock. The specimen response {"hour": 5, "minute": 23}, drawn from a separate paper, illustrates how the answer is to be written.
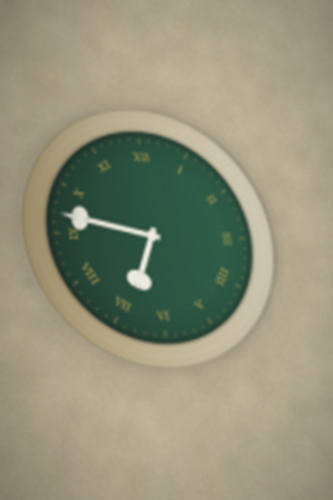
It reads {"hour": 6, "minute": 47}
